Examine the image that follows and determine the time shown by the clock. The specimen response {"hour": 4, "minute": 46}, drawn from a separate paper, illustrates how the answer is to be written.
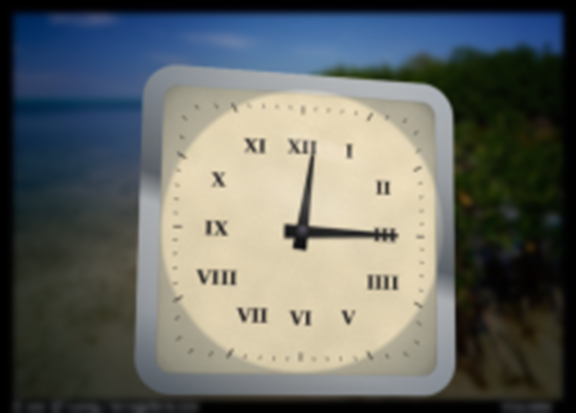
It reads {"hour": 12, "minute": 15}
